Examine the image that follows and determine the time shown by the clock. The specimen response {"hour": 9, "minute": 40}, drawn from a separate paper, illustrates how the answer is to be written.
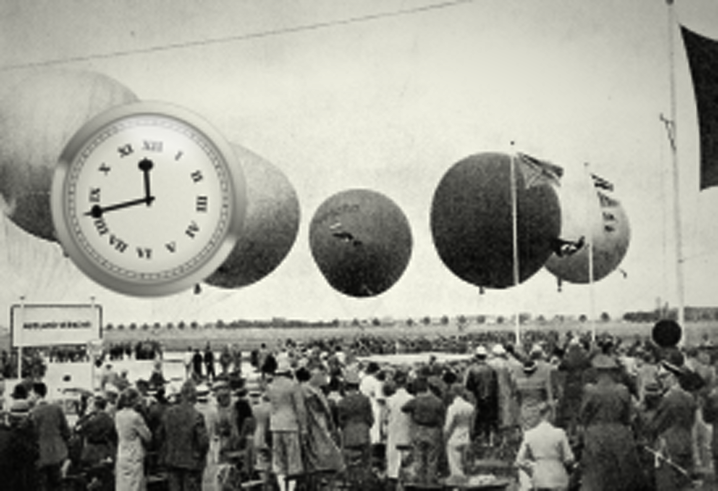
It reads {"hour": 11, "minute": 42}
